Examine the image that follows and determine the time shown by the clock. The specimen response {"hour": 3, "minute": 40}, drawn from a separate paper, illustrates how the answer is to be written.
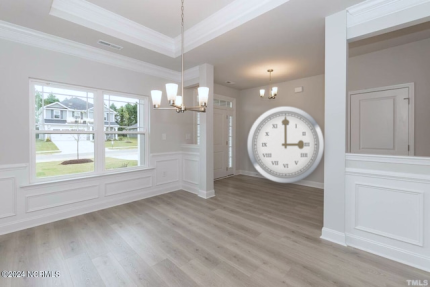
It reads {"hour": 3, "minute": 0}
